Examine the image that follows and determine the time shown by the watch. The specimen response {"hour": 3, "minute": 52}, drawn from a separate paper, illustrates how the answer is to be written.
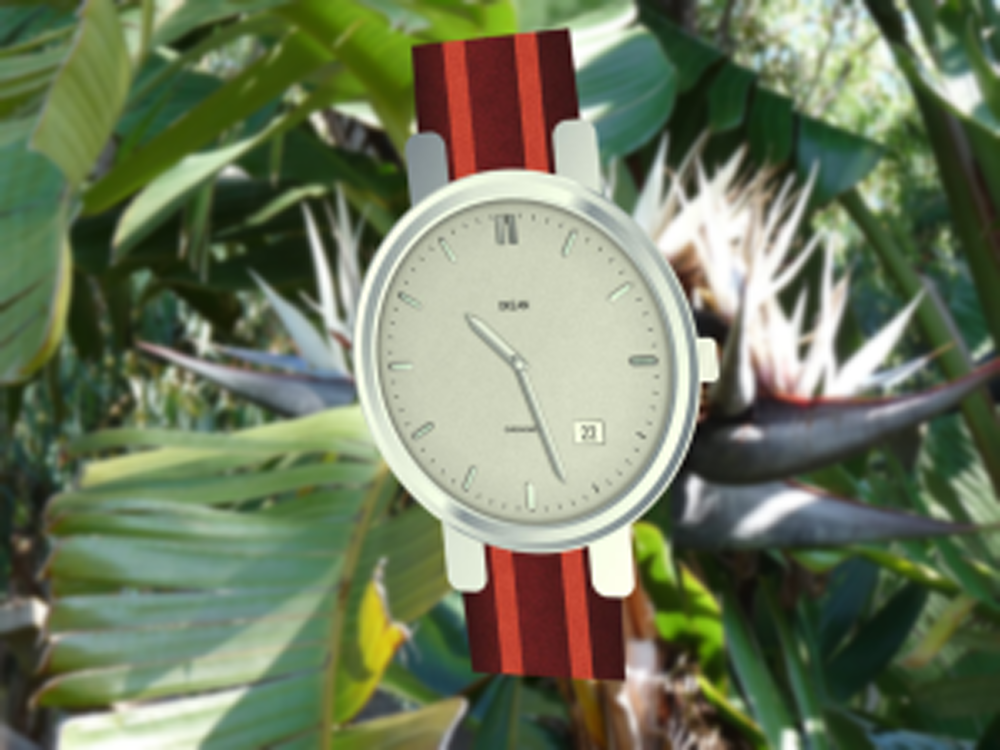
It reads {"hour": 10, "minute": 27}
